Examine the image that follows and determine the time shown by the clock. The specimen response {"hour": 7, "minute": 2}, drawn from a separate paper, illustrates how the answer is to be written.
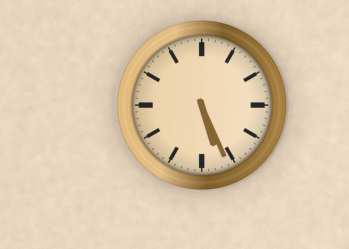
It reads {"hour": 5, "minute": 26}
